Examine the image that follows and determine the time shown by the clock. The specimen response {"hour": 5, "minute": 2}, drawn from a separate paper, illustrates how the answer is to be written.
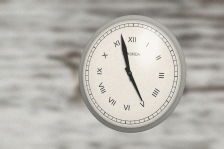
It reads {"hour": 4, "minute": 57}
